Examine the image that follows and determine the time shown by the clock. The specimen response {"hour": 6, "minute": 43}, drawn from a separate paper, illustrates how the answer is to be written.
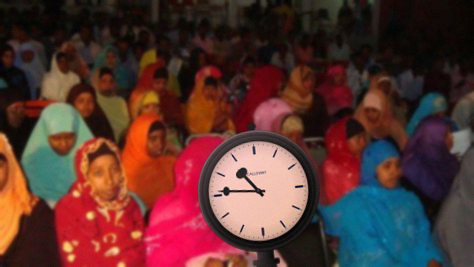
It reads {"hour": 10, "minute": 46}
